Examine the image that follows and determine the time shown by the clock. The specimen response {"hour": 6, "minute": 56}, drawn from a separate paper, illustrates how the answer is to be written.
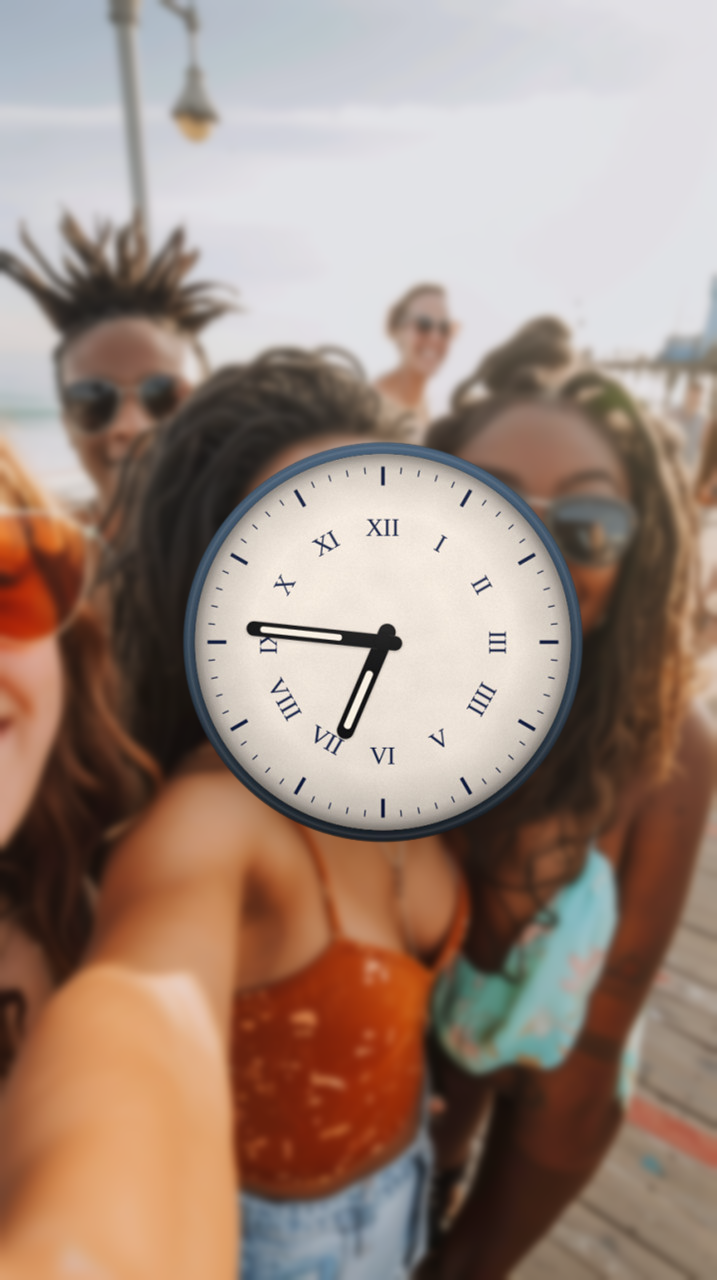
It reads {"hour": 6, "minute": 46}
